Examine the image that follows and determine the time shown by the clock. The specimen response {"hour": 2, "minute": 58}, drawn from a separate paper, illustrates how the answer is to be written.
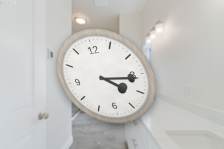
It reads {"hour": 4, "minute": 16}
